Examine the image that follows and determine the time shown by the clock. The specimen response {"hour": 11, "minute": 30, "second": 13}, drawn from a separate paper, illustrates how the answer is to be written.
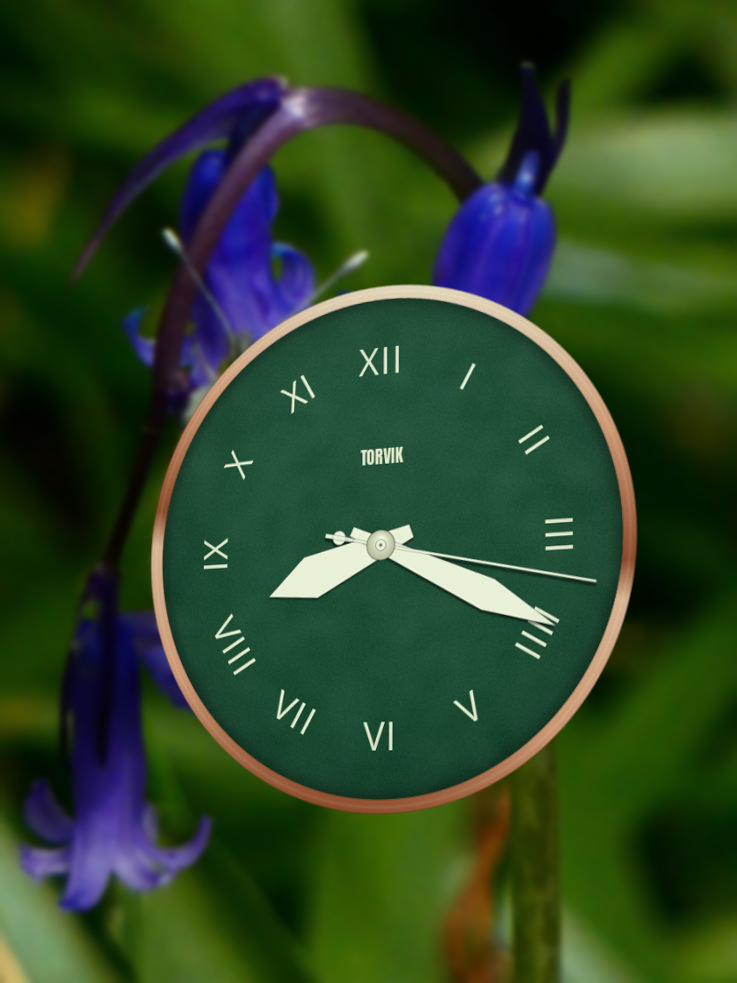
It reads {"hour": 8, "minute": 19, "second": 17}
